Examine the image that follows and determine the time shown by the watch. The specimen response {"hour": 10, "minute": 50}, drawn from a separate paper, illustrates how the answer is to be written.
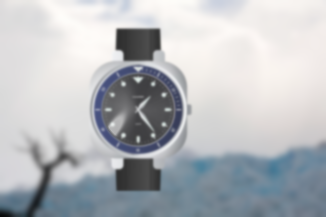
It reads {"hour": 1, "minute": 24}
